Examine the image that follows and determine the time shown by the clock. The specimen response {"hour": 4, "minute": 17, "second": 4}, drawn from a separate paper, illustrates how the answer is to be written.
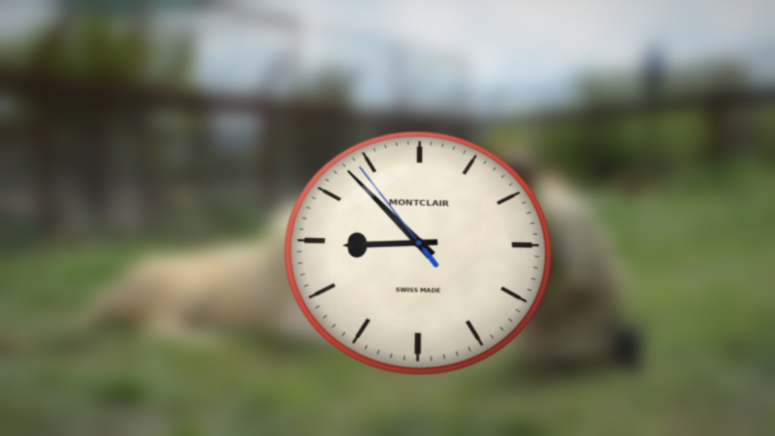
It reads {"hour": 8, "minute": 52, "second": 54}
